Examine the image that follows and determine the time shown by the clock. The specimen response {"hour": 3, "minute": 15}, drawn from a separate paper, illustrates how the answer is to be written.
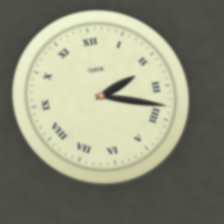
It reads {"hour": 2, "minute": 18}
